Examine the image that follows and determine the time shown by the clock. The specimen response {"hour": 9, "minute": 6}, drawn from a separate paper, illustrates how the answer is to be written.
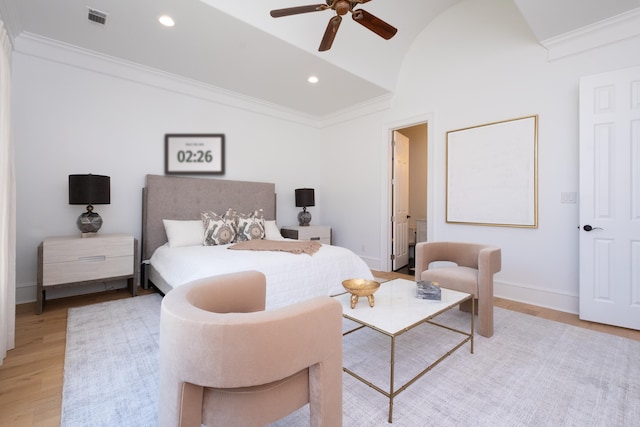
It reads {"hour": 2, "minute": 26}
